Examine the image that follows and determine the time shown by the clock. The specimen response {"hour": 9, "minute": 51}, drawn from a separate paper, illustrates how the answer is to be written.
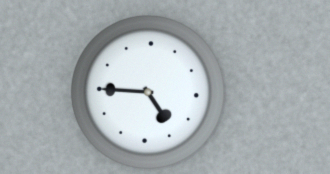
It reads {"hour": 4, "minute": 45}
